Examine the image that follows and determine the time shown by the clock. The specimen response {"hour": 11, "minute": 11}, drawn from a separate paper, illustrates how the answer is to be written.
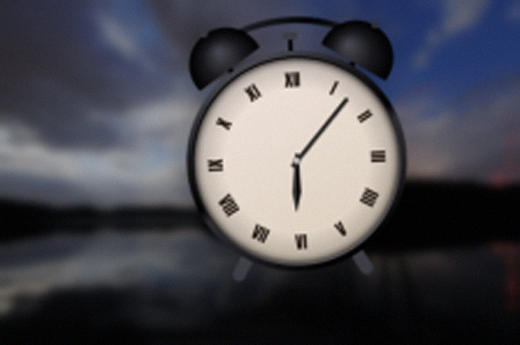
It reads {"hour": 6, "minute": 7}
